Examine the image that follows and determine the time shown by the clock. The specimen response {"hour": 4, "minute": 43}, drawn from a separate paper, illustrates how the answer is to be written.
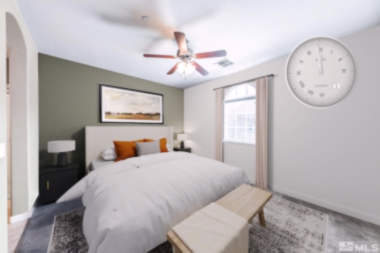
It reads {"hour": 11, "minute": 59}
